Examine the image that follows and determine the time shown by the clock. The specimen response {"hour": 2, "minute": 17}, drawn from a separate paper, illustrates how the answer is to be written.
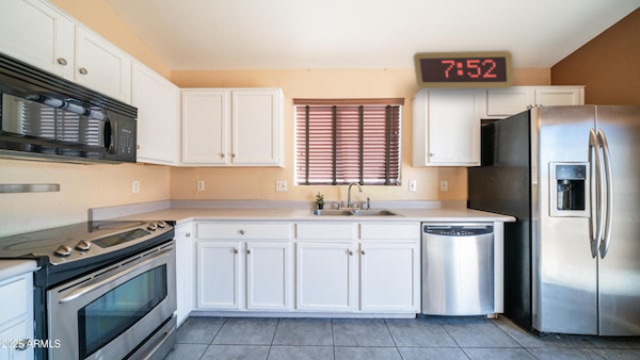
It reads {"hour": 7, "minute": 52}
